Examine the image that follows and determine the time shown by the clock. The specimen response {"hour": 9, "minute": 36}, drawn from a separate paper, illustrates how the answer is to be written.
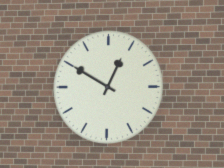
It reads {"hour": 12, "minute": 50}
